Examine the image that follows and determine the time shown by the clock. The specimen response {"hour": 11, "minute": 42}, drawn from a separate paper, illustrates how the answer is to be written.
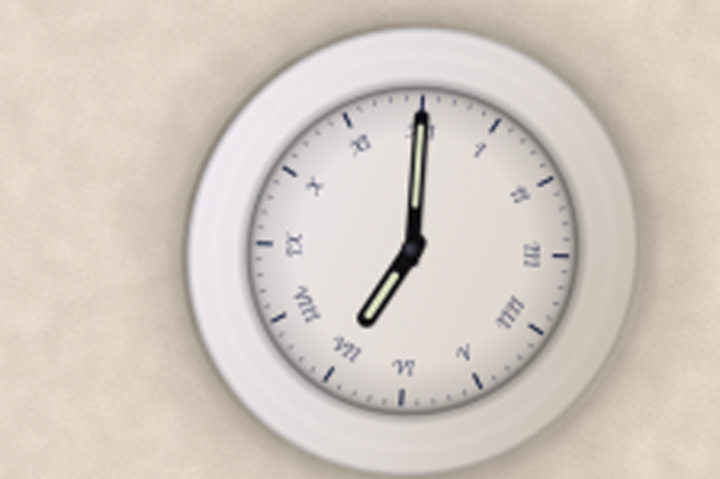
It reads {"hour": 7, "minute": 0}
